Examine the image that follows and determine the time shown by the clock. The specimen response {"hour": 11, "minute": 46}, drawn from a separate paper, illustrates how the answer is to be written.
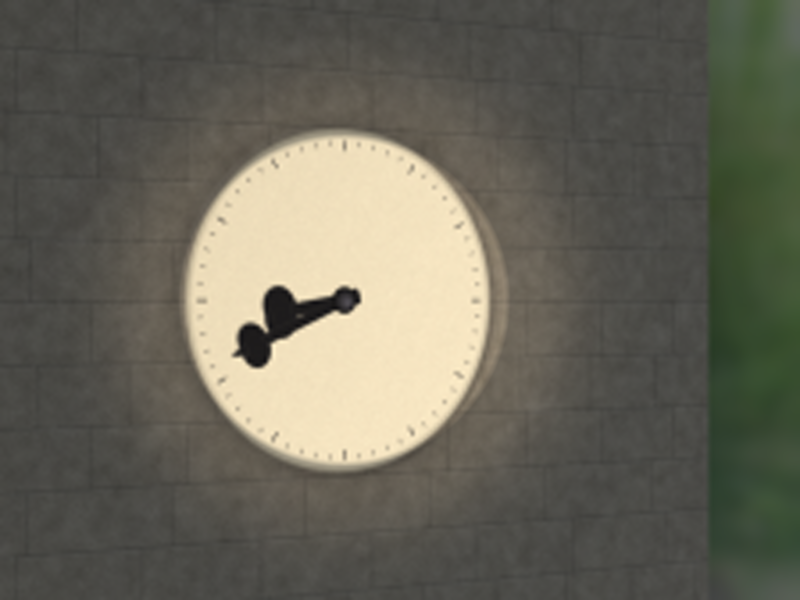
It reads {"hour": 8, "minute": 41}
